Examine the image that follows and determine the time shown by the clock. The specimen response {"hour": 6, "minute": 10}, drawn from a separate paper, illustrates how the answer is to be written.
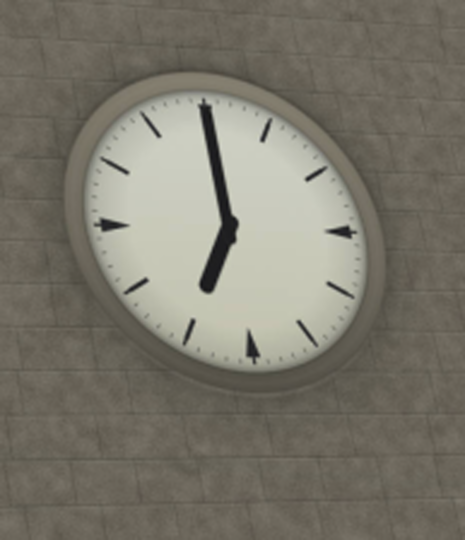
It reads {"hour": 7, "minute": 0}
